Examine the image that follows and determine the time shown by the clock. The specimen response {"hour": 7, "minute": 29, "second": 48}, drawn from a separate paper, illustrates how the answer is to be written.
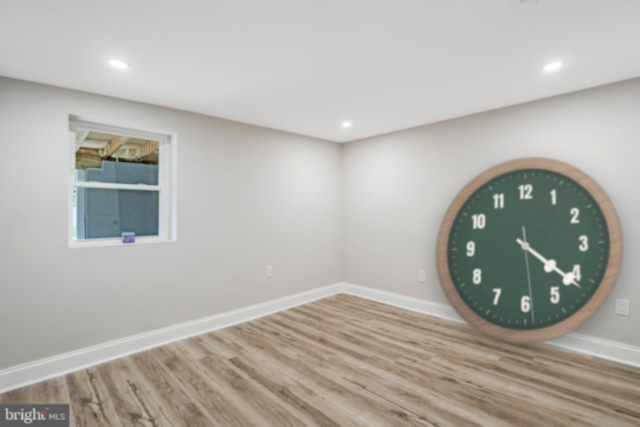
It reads {"hour": 4, "minute": 21, "second": 29}
